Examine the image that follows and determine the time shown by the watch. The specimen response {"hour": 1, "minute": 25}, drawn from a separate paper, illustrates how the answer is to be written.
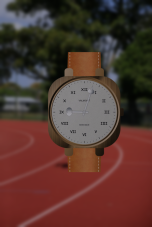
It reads {"hour": 9, "minute": 3}
